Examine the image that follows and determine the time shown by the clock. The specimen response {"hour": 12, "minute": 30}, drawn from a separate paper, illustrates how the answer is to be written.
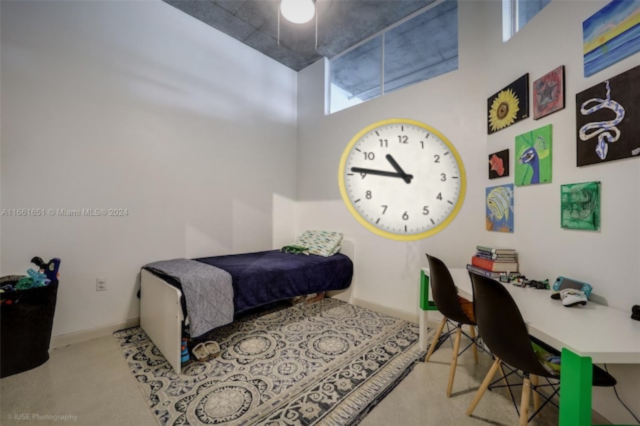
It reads {"hour": 10, "minute": 46}
